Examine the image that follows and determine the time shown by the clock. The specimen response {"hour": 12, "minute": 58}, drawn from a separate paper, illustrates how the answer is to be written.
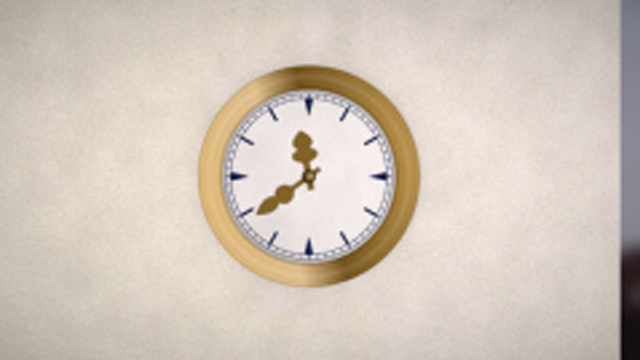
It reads {"hour": 11, "minute": 39}
